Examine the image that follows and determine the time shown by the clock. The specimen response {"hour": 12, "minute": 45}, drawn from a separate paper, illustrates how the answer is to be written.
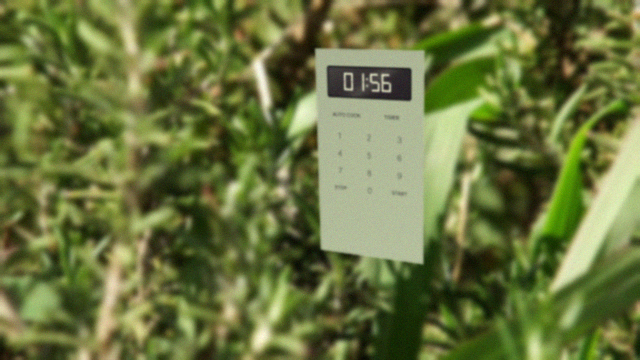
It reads {"hour": 1, "minute": 56}
